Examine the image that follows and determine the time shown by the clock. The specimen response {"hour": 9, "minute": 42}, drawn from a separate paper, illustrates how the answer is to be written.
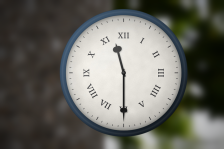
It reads {"hour": 11, "minute": 30}
